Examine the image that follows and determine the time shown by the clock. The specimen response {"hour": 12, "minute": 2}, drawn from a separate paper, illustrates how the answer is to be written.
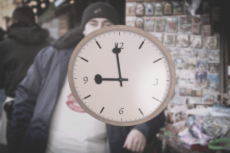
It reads {"hour": 8, "minute": 59}
